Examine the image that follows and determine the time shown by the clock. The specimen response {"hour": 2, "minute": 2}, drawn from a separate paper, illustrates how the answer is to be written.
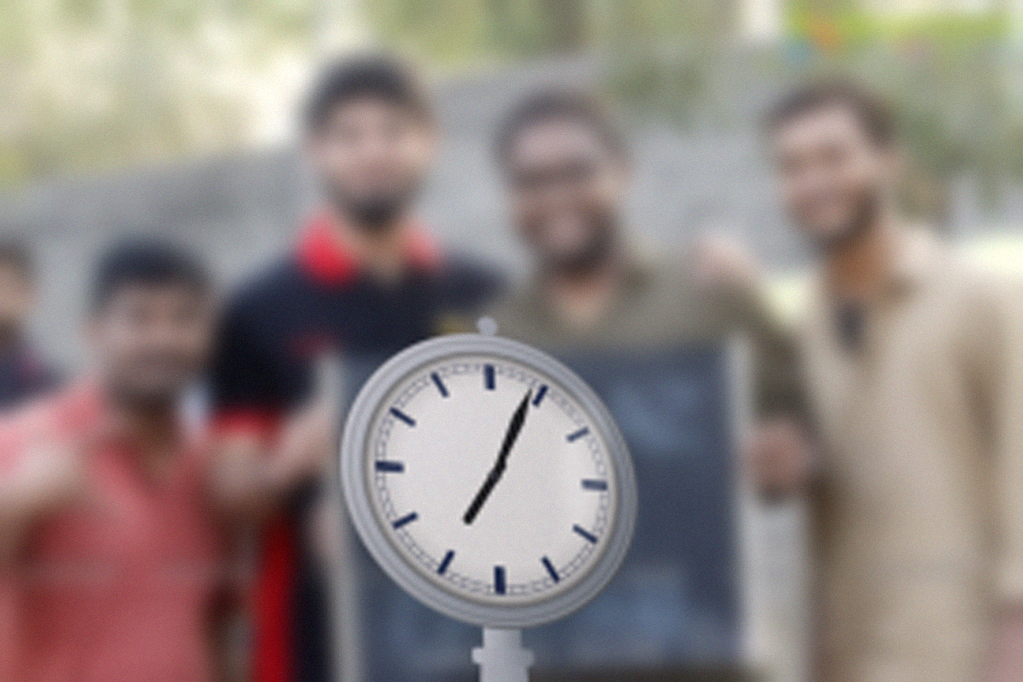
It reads {"hour": 7, "minute": 4}
